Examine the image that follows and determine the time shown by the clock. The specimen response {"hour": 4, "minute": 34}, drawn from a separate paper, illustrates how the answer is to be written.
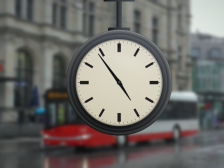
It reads {"hour": 4, "minute": 54}
